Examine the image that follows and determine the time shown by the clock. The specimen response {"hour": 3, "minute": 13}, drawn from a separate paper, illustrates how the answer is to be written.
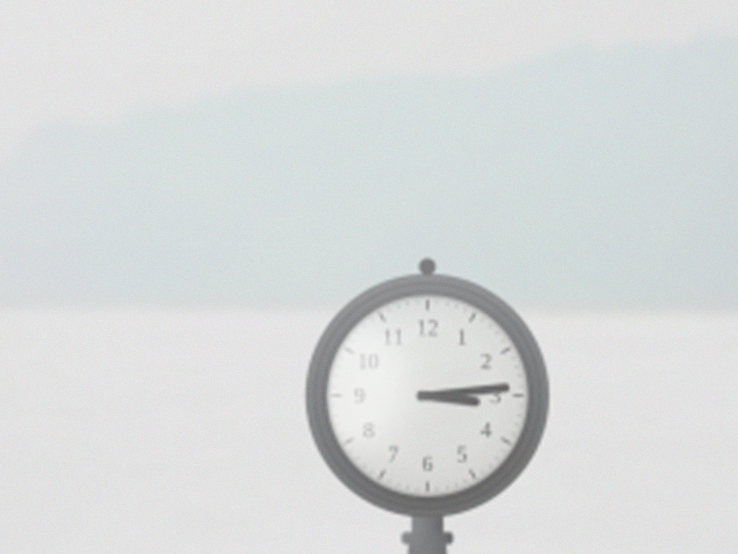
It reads {"hour": 3, "minute": 14}
